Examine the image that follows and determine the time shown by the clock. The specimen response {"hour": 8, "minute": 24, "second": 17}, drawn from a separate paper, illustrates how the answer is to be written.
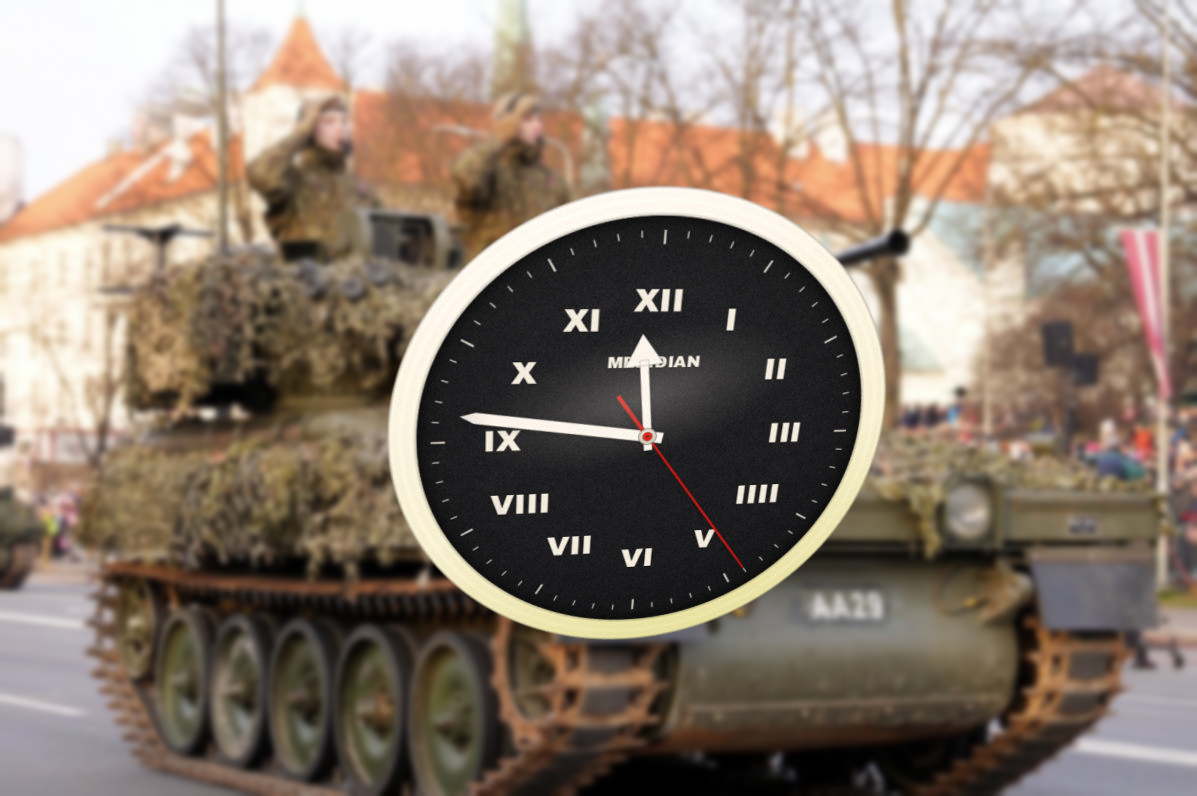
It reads {"hour": 11, "minute": 46, "second": 24}
